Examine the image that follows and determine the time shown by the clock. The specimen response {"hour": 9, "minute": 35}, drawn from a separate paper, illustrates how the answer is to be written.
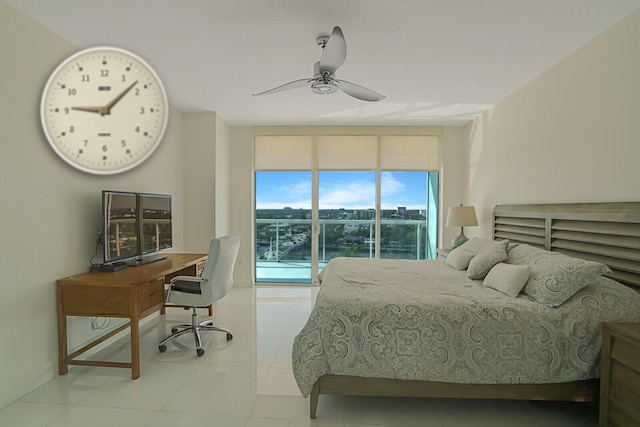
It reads {"hour": 9, "minute": 8}
